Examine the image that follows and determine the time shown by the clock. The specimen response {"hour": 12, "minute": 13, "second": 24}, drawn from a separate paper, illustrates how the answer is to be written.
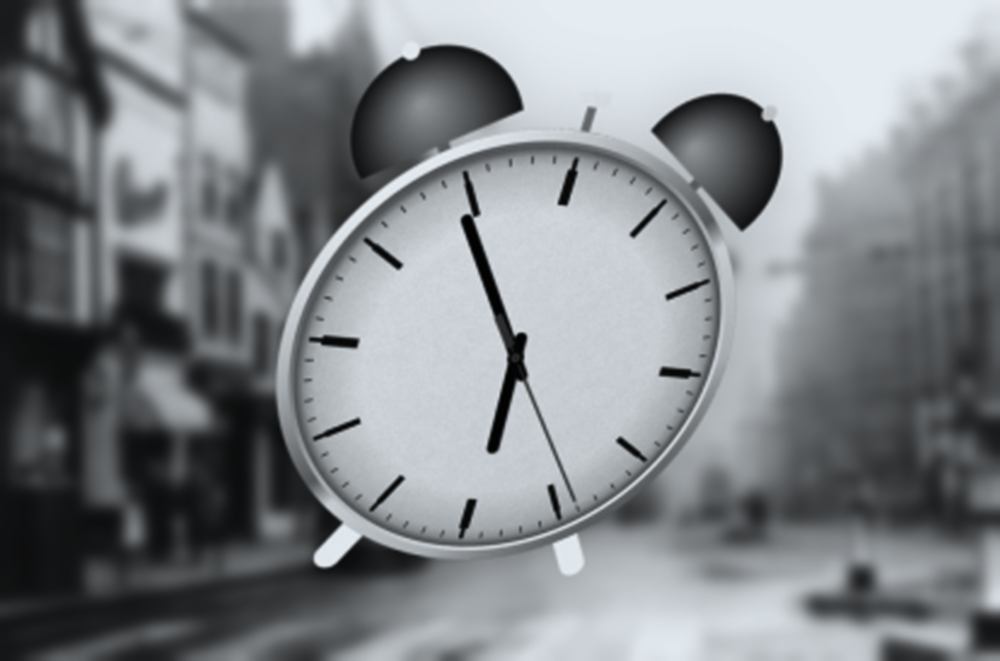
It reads {"hour": 5, "minute": 54, "second": 24}
